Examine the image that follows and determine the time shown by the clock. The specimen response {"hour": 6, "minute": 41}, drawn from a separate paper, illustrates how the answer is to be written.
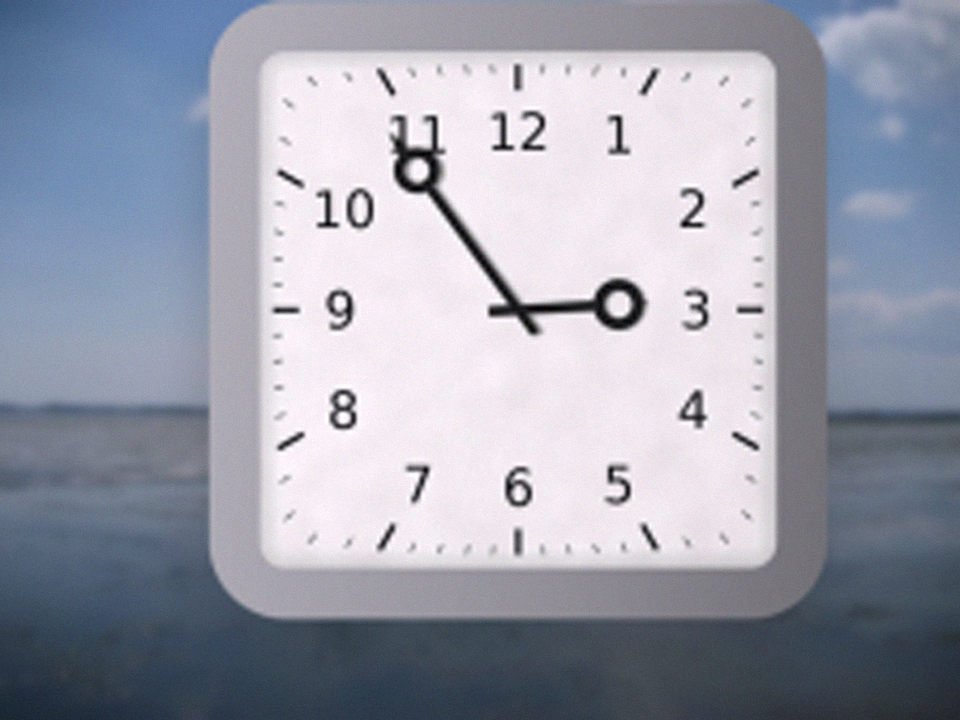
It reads {"hour": 2, "minute": 54}
